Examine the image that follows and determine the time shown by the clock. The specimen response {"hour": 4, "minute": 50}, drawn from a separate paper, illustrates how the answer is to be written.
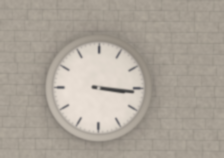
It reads {"hour": 3, "minute": 16}
